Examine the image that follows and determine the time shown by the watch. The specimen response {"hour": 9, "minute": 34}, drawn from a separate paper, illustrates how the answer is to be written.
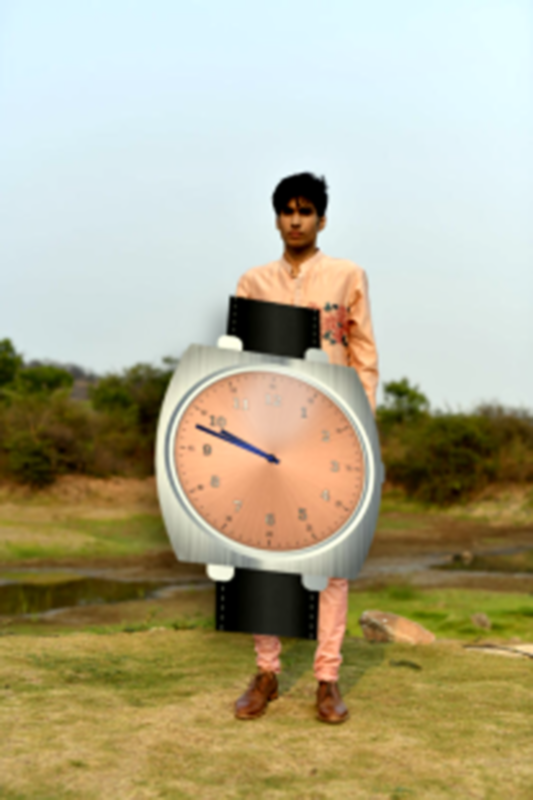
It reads {"hour": 9, "minute": 48}
